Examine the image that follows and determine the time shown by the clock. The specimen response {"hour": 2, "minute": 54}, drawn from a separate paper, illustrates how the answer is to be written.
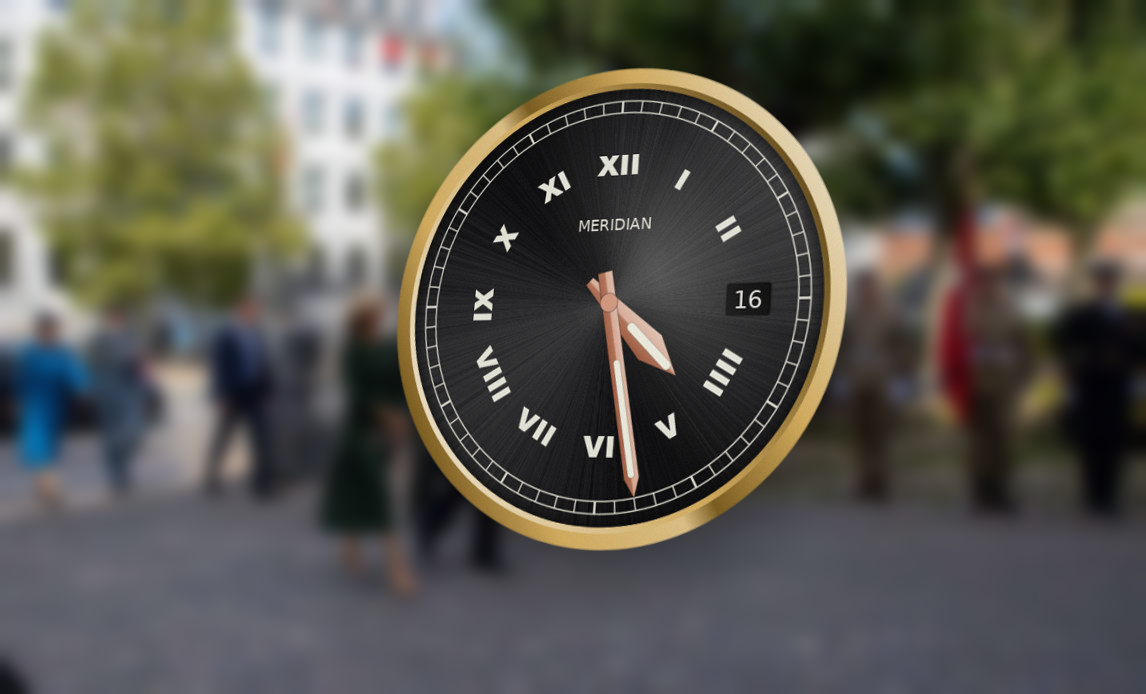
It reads {"hour": 4, "minute": 28}
